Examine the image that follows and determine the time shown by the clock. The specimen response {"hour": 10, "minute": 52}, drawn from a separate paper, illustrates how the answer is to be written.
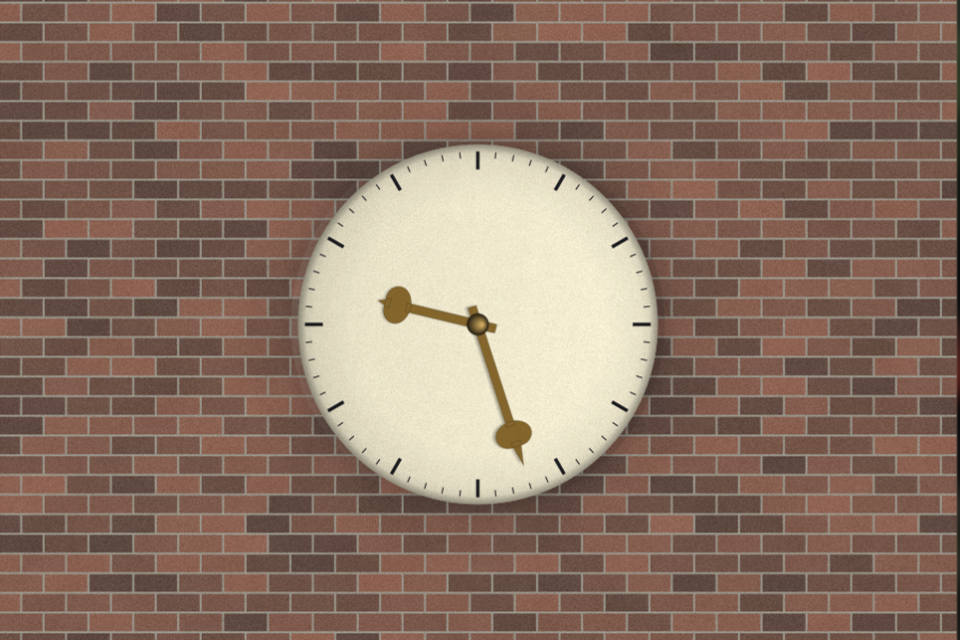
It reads {"hour": 9, "minute": 27}
